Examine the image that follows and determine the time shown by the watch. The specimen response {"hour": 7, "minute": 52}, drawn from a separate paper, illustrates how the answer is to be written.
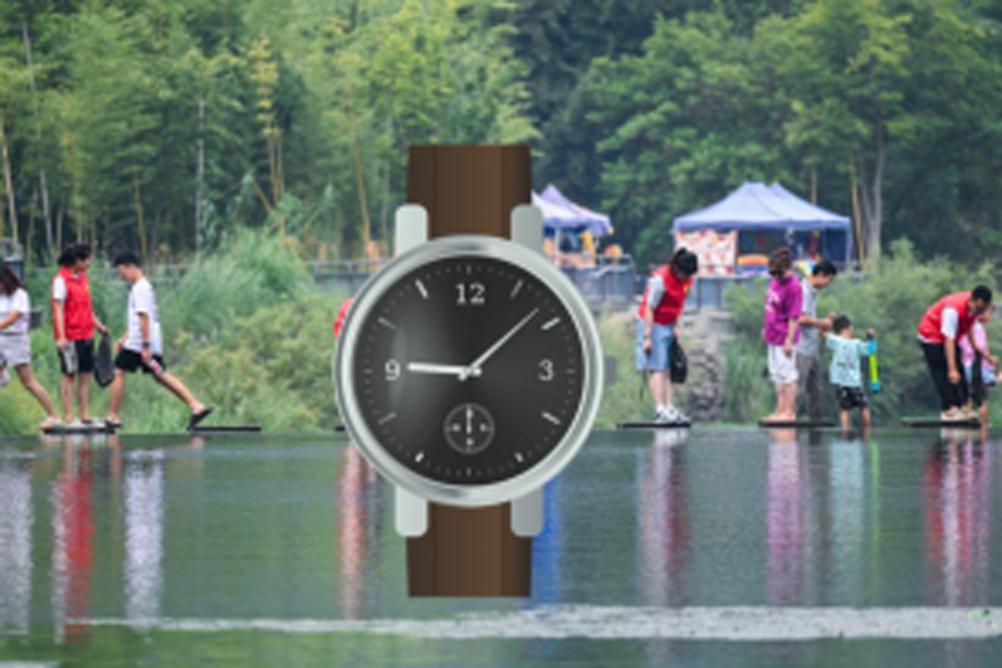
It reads {"hour": 9, "minute": 8}
